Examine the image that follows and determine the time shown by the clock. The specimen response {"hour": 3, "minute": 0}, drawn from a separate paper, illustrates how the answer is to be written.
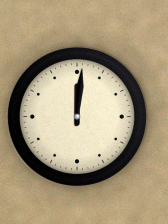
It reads {"hour": 12, "minute": 1}
